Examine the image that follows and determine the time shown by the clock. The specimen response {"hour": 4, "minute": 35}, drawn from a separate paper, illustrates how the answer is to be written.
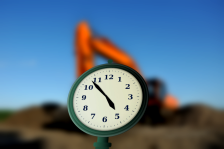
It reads {"hour": 4, "minute": 53}
